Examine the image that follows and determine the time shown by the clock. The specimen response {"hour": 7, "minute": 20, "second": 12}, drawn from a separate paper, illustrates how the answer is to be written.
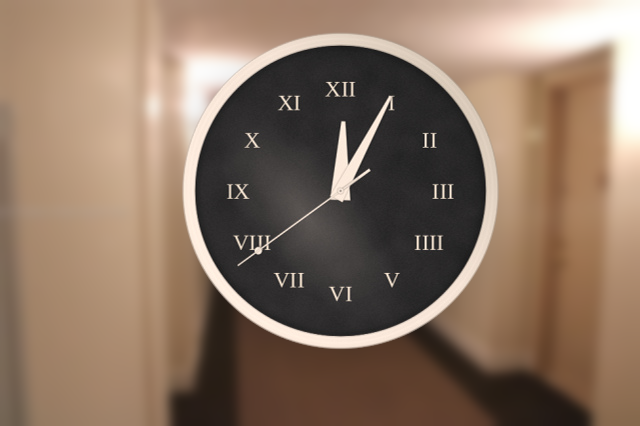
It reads {"hour": 12, "minute": 4, "second": 39}
